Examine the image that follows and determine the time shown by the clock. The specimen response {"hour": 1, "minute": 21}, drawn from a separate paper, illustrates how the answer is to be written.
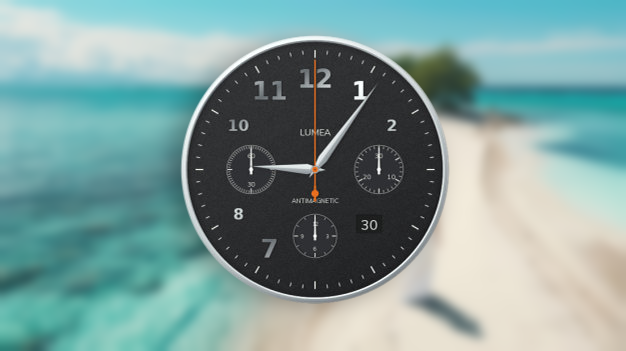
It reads {"hour": 9, "minute": 6}
